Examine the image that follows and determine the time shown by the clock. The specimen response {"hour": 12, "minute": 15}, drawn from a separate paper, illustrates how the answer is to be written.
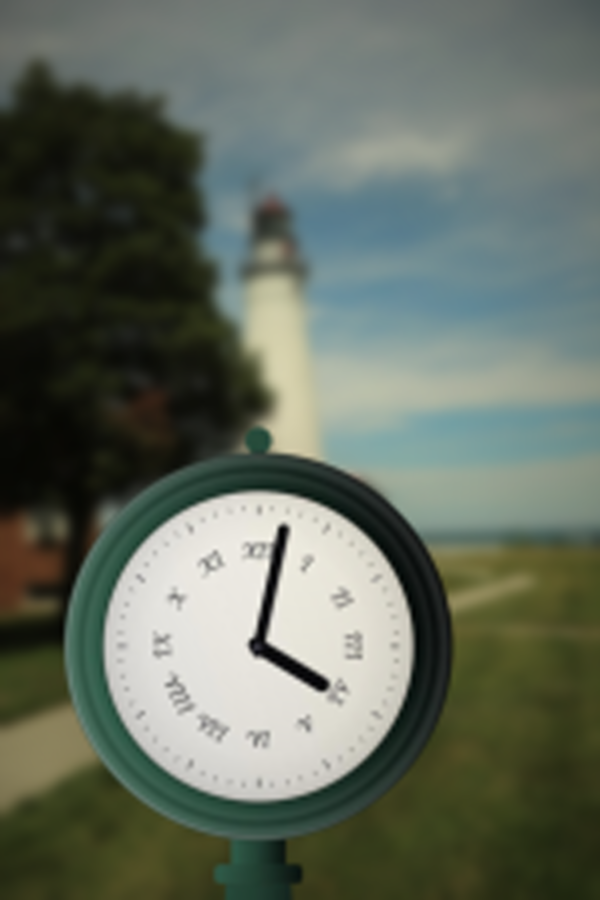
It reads {"hour": 4, "minute": 2}
